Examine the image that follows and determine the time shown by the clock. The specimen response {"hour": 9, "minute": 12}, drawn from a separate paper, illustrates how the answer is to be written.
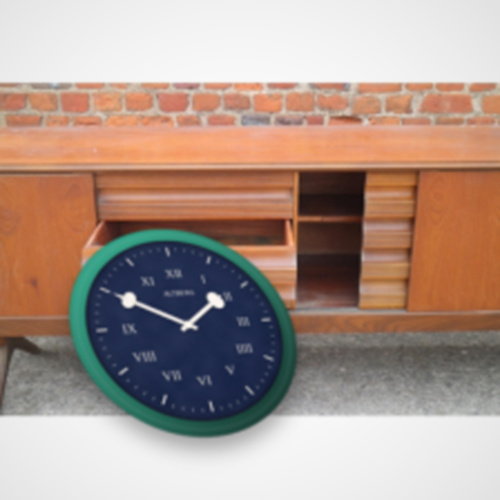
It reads {"hour": 1, "minute": 50}
